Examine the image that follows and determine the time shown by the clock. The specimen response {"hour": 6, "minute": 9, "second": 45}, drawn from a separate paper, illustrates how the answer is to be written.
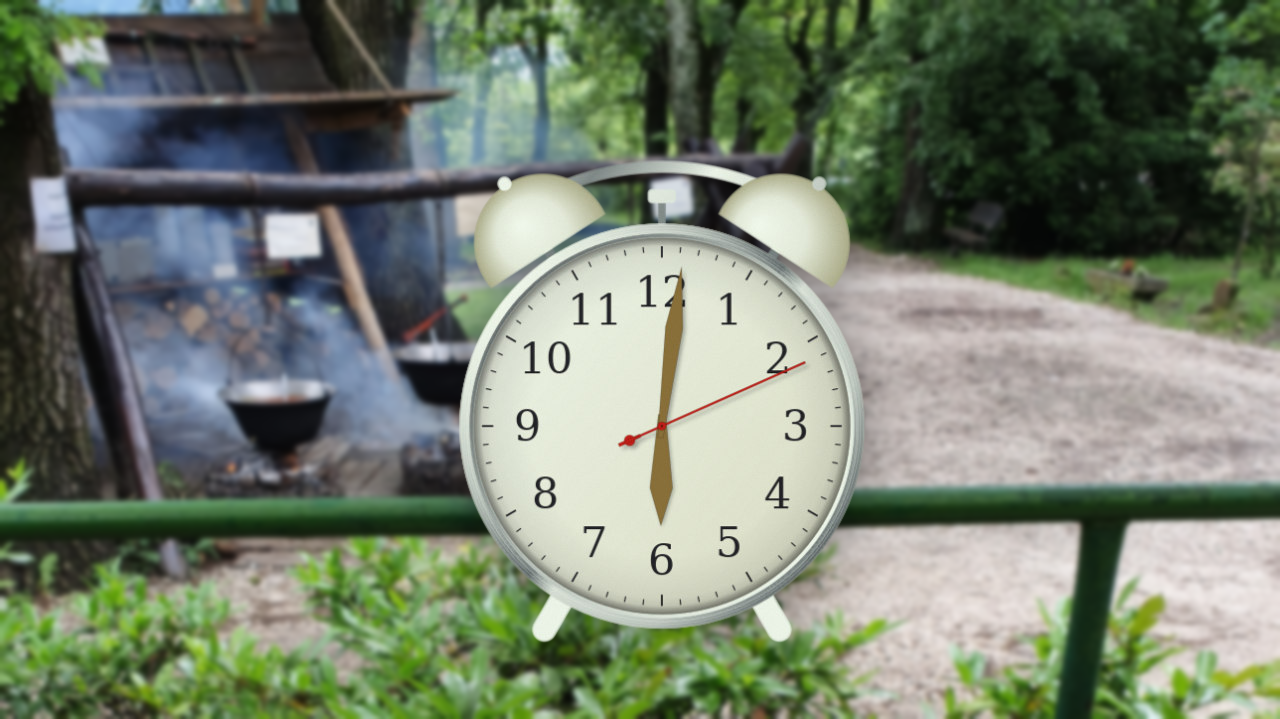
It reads {"hour": 6, "minute": 1, "second": 11}
